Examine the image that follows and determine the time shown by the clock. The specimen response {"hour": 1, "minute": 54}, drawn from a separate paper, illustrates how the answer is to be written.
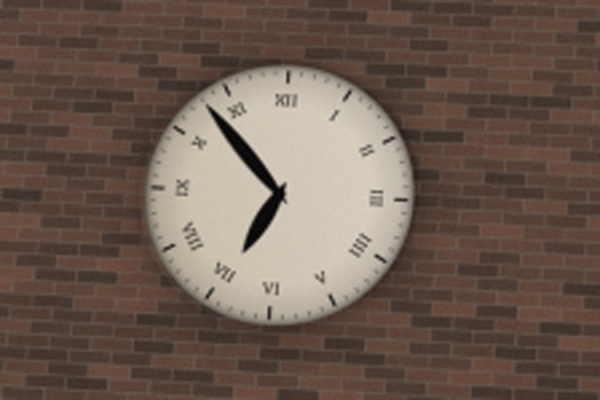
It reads {"hour": 6, "minute": 53}
